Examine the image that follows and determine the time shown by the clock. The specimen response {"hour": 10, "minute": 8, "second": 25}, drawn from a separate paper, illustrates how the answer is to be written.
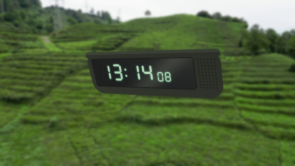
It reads {"hour": 13, "minute": 14, "second": 8}
